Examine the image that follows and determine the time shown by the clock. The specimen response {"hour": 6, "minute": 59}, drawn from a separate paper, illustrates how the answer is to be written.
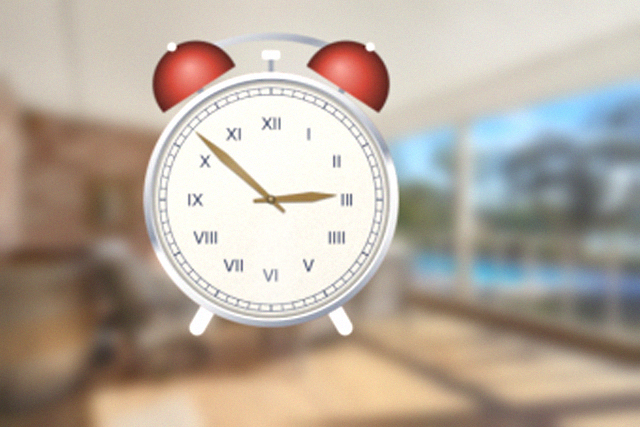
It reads {"hour": 2, "minute": 52}
